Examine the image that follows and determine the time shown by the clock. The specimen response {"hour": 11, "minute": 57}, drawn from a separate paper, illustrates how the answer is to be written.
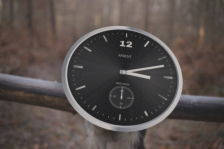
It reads {"hour": 3, "minute": 12}
